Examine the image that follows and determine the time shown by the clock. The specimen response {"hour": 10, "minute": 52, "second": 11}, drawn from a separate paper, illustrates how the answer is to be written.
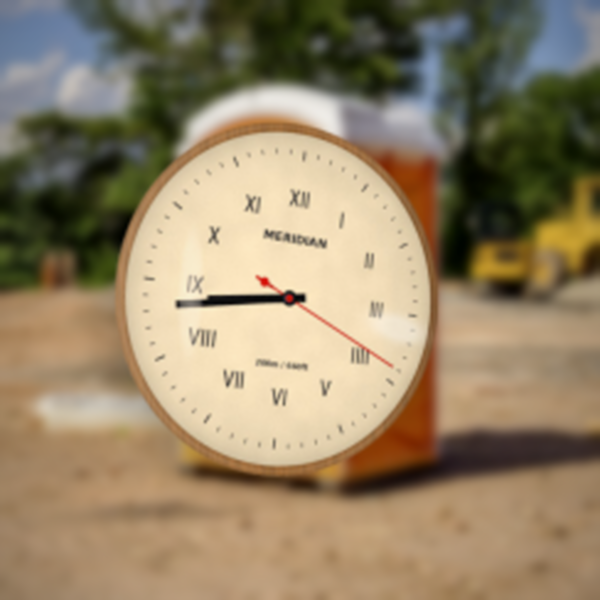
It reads {"hour": 8, "minute": 43, "second": 19}
